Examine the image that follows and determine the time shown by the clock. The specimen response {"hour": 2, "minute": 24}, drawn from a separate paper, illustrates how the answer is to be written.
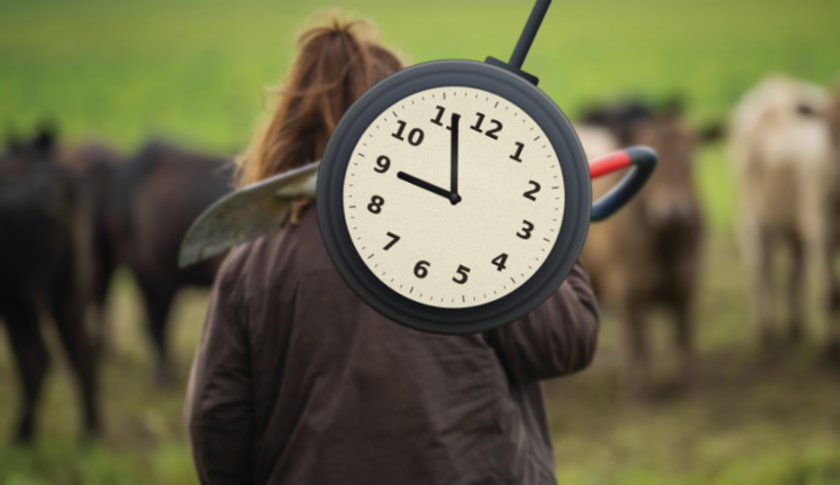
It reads {"hour": 8, "minute": 56}
